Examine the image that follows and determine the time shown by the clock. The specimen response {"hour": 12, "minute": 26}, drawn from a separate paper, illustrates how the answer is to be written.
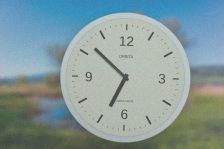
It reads {"hour": 6, "minute": 52}
